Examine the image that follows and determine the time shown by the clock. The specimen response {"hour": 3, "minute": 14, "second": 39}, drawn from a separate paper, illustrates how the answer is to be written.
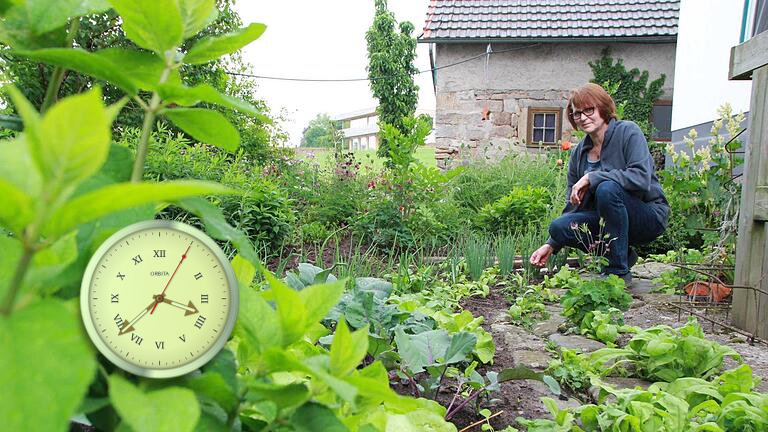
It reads {"hour": 3, "minute": 38, "second": 5}
